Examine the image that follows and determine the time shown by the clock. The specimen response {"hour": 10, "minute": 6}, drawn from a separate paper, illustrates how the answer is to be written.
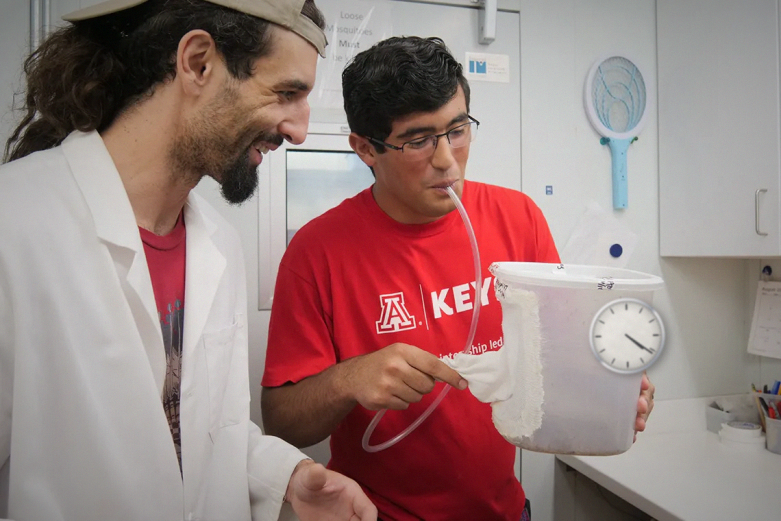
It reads {"hour": 4, "minute": 21}
